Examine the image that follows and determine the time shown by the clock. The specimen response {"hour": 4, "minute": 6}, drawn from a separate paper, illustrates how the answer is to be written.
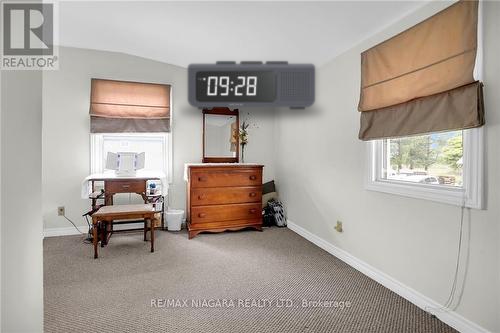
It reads {"hour": 9, "minute": 28}
